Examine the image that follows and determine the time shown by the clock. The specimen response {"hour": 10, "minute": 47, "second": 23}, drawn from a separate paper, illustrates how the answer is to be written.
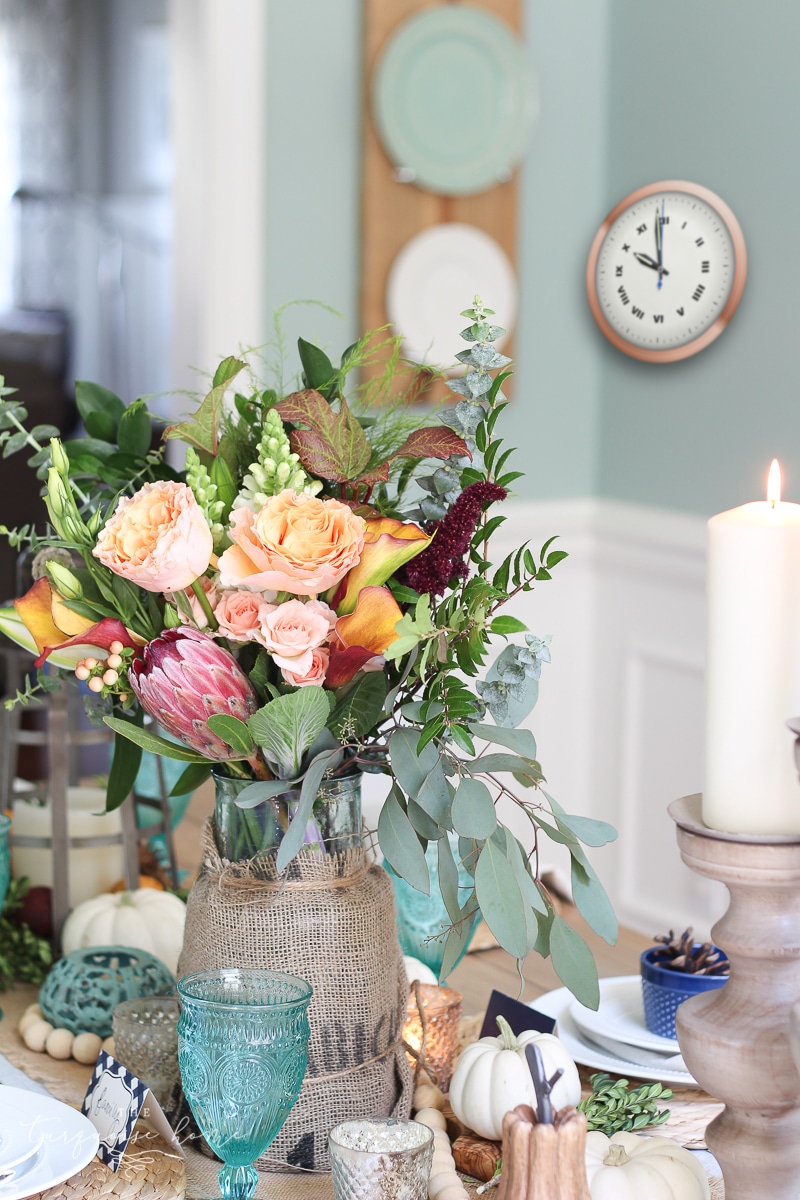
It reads {"hour": 9, "minute": 59, "second": 0}
